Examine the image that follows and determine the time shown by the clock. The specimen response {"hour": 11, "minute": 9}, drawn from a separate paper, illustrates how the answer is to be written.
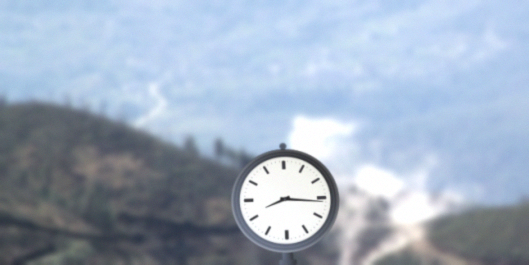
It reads {"hour": 8, "minute": 16}
